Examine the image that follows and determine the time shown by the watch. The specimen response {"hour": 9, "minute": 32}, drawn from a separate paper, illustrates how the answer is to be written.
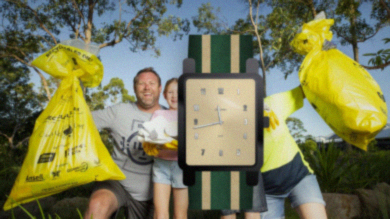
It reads {"hour": 11, "minute": 43}
